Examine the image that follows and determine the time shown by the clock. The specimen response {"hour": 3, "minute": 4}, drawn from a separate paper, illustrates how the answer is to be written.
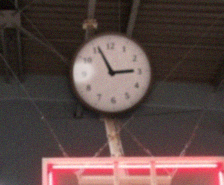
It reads {"hour": 2, "minute": 56}
